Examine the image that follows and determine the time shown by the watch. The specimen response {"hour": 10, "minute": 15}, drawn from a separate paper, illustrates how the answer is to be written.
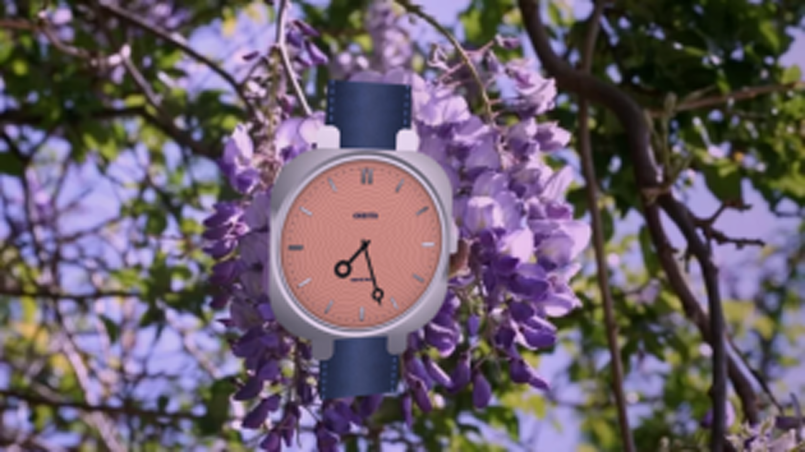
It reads {"hour": 7, "minute": 27}
